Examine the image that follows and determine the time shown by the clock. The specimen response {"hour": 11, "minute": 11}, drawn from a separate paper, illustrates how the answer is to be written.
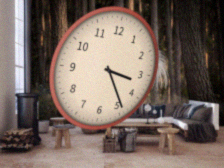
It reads {"hour": 3, "minute": 24}
